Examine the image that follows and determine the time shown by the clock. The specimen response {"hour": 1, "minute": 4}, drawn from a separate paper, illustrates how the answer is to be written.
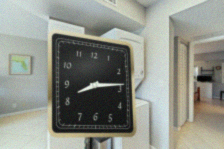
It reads {"hour": 8, "minute": 14}
